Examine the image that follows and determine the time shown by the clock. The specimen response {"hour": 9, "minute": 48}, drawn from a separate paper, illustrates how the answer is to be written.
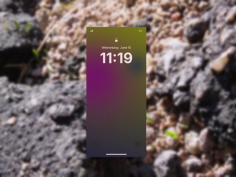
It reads {"hour": 11, "minute": 19}
